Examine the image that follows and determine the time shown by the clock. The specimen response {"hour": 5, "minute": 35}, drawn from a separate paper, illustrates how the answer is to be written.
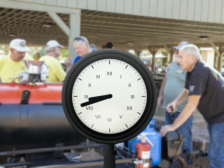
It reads {"hour": 8, "minute": 42}
